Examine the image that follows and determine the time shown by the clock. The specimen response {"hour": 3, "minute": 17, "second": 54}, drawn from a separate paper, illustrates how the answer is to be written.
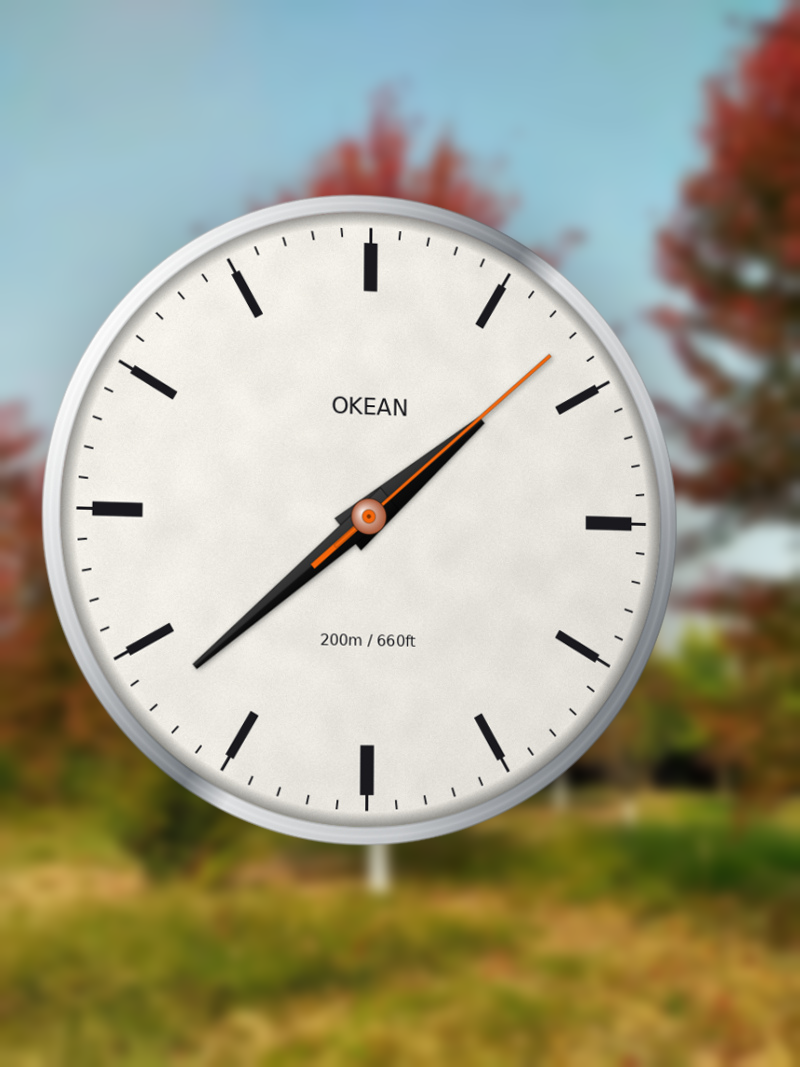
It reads {"hour": 1, "minute": 38, "second": 8}
